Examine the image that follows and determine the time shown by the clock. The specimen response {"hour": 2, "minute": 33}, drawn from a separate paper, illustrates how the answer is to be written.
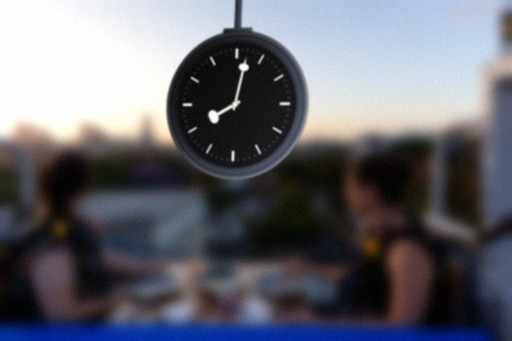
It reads {"hour": 8, "minute": 2}
